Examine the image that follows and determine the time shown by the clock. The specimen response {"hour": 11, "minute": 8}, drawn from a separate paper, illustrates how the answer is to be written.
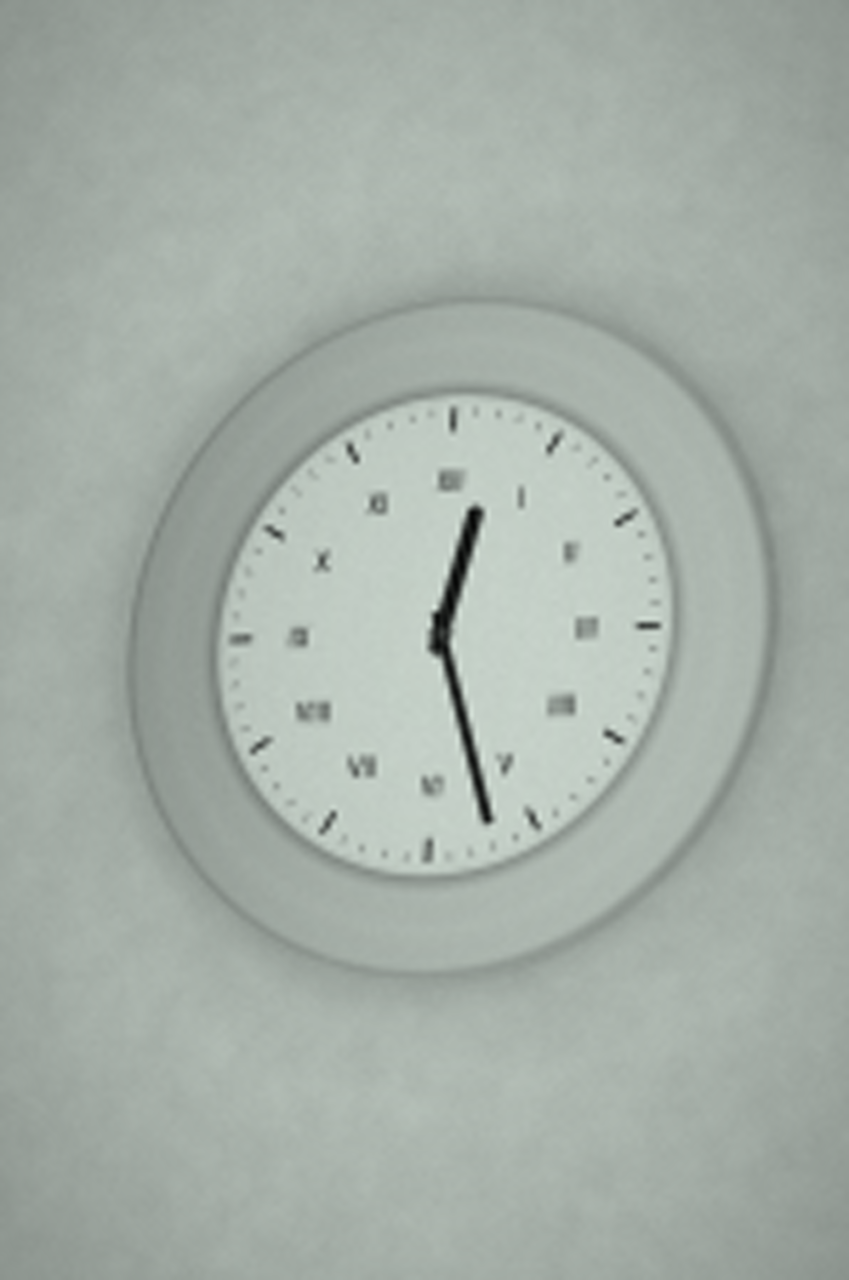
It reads {"hour": 12, "minute": 27}
